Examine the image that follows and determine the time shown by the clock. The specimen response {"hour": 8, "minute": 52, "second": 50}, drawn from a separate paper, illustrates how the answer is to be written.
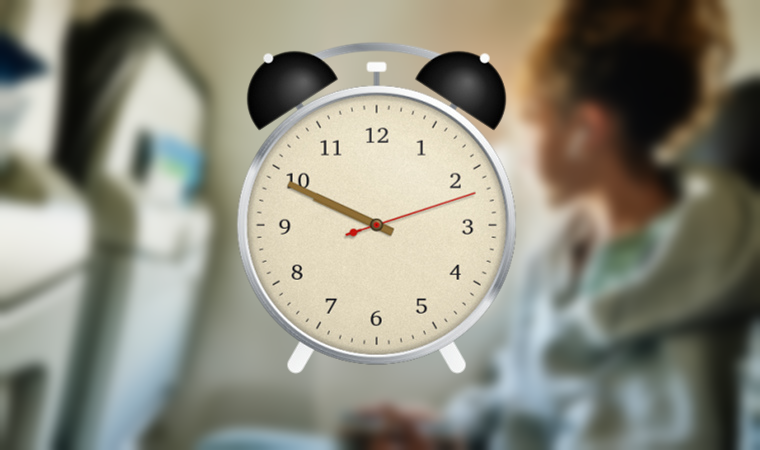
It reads {"hour": 9, "minute": 49, "second": 12}
